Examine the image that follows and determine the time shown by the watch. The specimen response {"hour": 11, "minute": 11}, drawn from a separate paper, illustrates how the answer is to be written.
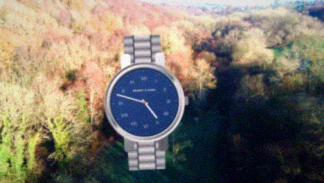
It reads {"hour": 4, "minute": 48}
